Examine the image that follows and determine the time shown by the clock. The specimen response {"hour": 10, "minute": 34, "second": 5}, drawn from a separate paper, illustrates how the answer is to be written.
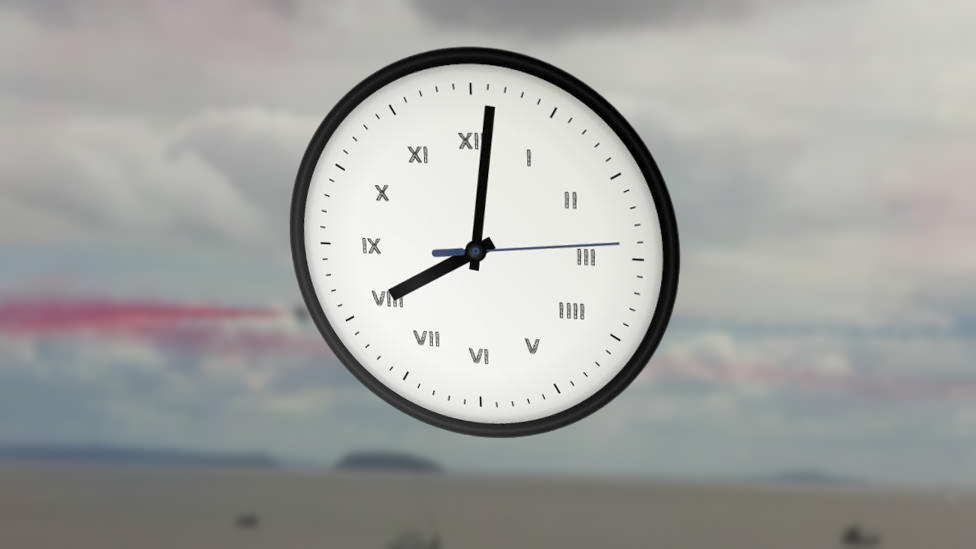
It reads {"hour": 8, "minute": 1, "second": 14}
